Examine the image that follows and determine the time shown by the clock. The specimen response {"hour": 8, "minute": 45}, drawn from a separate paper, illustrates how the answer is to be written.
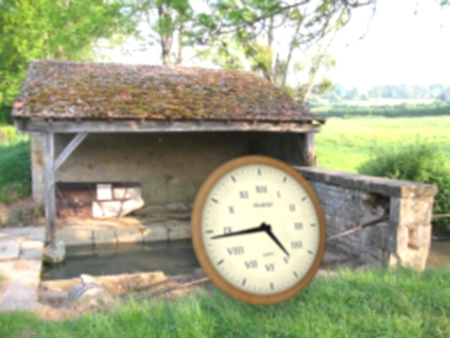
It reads {"hour": 4, "minute": 44}
